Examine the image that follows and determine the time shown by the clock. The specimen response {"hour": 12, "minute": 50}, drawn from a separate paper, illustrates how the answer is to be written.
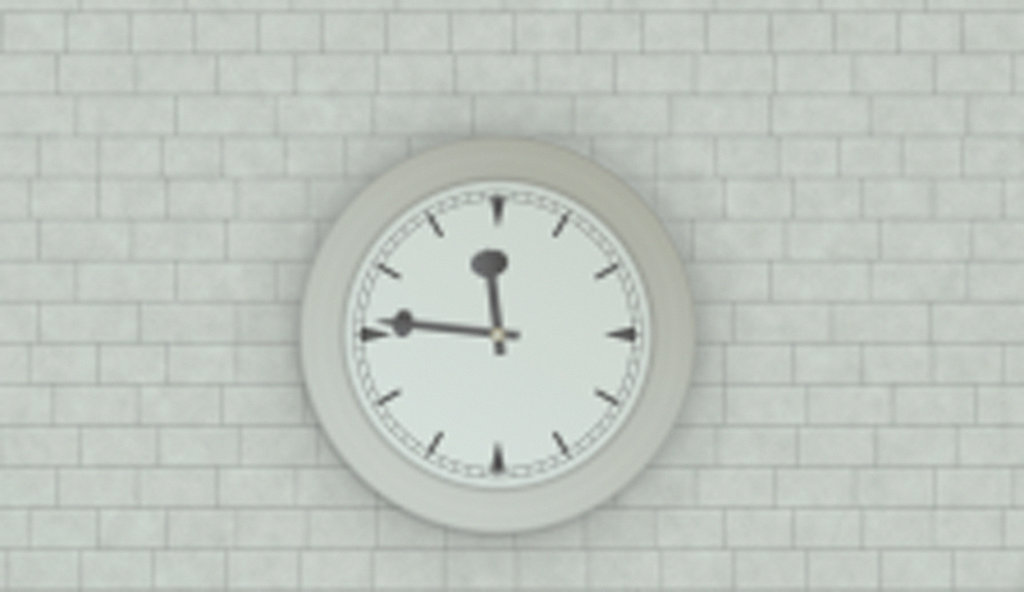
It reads {"hour": 11, "minute": 46}
